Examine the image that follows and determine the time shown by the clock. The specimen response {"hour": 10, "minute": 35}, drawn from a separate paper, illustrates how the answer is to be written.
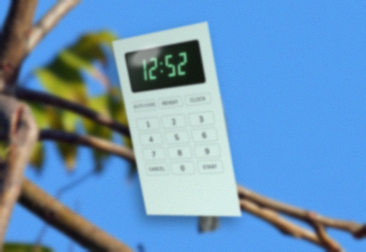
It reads {"hour": 12, "minute": 52}
